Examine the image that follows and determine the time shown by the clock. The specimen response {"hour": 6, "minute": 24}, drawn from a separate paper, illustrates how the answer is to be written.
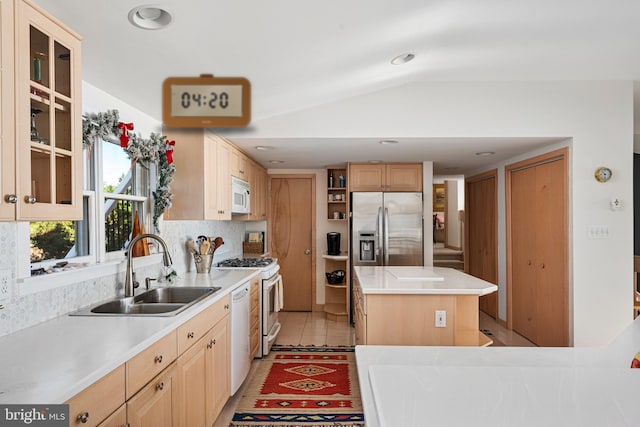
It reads {"hour": 4, "minute": 20}
